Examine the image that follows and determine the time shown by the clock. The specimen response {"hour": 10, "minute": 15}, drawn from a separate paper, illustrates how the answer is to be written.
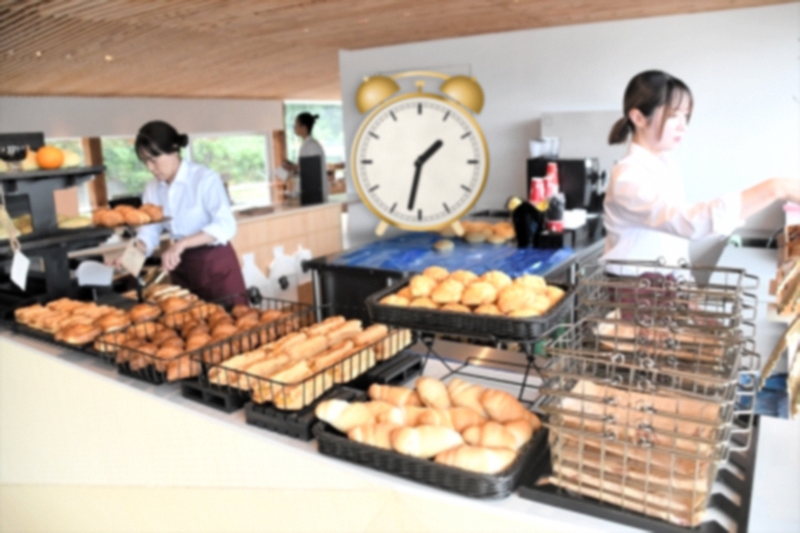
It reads {"hour": 1, "minute": 32}
